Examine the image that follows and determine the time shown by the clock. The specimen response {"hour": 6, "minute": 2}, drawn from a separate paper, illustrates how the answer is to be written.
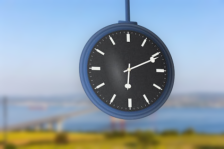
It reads {"hour": 6, "minute": 11}
